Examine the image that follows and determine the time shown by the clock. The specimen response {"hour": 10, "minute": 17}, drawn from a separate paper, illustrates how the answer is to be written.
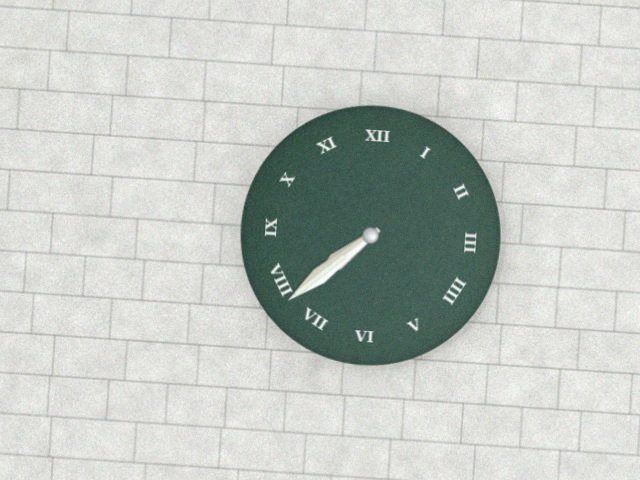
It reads {"hour": 7, "minute": 38}
